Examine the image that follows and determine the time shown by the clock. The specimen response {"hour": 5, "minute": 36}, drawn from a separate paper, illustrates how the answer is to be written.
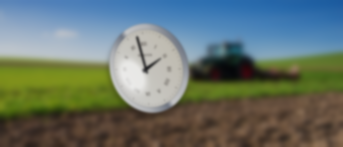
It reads {"hour": 1, "minute": 58}
